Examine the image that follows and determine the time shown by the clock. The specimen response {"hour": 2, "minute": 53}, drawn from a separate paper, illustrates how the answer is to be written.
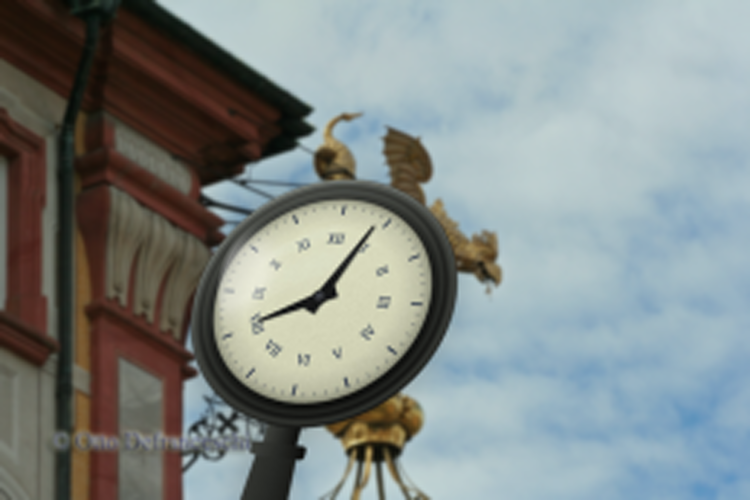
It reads {"hour": 8, "minute": 4}
